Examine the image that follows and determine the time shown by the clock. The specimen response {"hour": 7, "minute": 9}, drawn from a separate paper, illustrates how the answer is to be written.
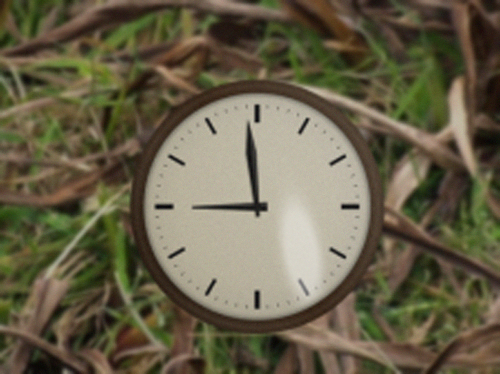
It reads {"hour": 8, "minute": 59}
